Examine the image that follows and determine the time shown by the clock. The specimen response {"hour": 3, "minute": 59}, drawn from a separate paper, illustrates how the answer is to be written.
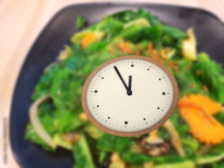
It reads {"hour": 11, "minute": 55}
